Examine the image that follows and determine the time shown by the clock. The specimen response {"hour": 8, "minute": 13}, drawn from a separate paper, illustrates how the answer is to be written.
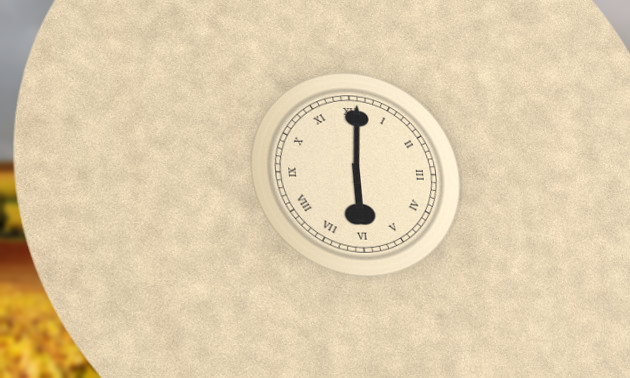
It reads {"hour": 6, "minute": 1}
